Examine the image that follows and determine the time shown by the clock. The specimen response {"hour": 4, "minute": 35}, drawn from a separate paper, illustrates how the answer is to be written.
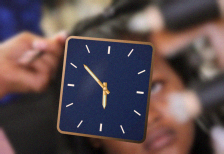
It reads {"hour": 5, "minute": 52}
